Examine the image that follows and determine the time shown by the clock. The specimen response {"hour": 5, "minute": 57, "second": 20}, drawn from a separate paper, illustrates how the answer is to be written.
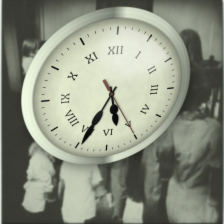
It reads {"hour": 5, "minute": 34, "second": 25}
